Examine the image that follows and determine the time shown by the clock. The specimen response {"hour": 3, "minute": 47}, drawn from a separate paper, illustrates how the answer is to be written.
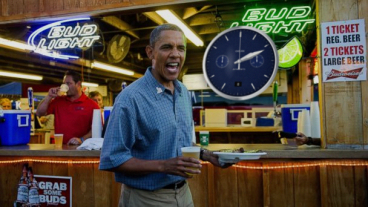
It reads {"hour": 2, "minute": 11}
